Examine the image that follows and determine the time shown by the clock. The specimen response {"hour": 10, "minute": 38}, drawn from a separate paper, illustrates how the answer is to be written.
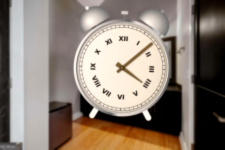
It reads {"hour": 4, "minute": 8}
